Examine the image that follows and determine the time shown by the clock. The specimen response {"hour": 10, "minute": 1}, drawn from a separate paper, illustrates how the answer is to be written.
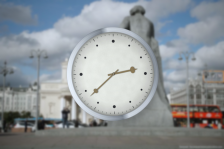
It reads {"hour": 2, "minute": 38}
